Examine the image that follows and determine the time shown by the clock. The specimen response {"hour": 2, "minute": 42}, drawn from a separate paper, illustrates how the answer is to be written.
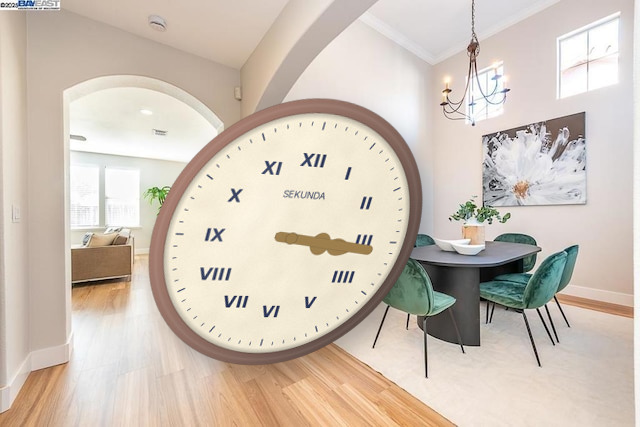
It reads {"hour": 3, "minute": 16}
